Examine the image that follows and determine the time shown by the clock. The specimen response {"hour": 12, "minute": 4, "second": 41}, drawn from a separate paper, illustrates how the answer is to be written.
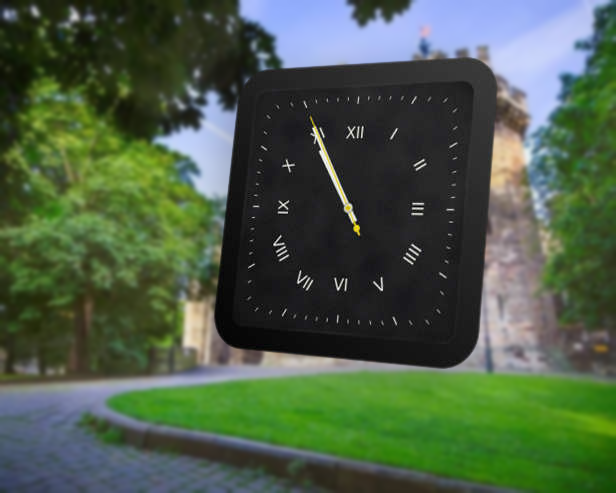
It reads {"hour": 10, "minute": 54, "second": 55}
